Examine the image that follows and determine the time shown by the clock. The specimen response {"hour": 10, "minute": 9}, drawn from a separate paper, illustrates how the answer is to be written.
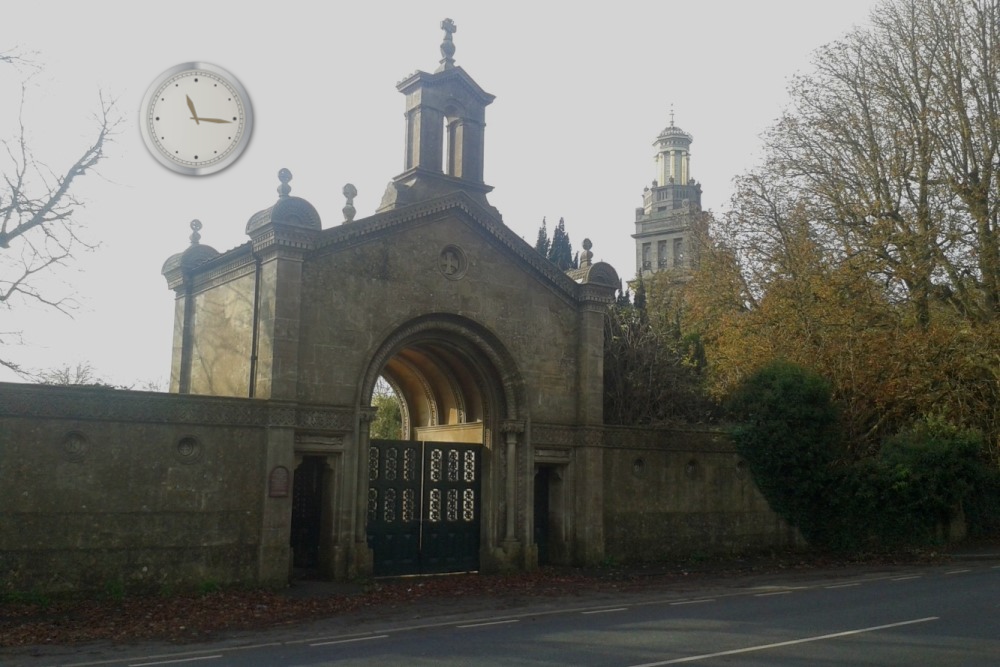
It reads {"hour": 11, "minute": 16}
